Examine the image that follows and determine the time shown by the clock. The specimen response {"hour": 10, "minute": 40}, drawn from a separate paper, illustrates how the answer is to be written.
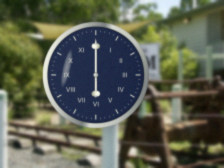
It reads {"hour": 6, "minute": 0}
